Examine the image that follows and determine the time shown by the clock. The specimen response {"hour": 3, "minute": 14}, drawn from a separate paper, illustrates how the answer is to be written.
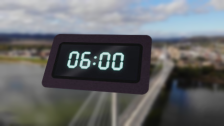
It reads {"hour": 6, "minute": 0}
